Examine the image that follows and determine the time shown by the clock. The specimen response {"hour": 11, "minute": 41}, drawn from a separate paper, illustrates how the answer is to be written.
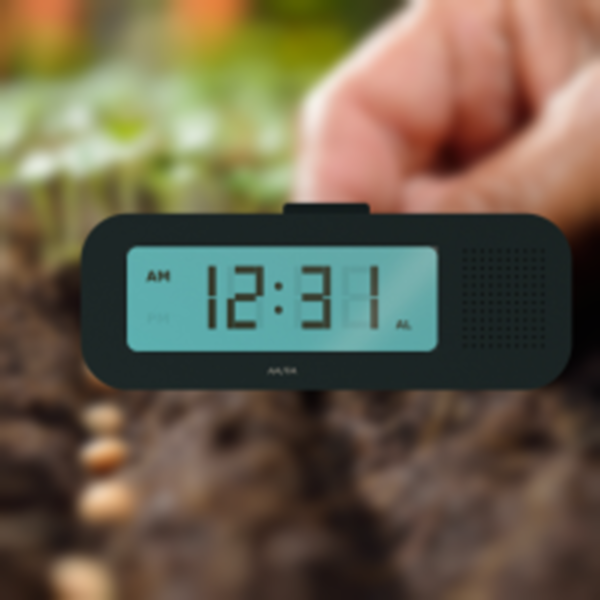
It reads {"hour": 12, "minute": 31}
